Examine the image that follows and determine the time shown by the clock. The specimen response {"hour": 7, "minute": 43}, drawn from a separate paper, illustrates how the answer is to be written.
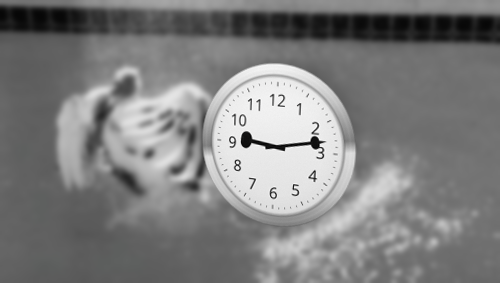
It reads {"hour": 9, "minute": 13}
